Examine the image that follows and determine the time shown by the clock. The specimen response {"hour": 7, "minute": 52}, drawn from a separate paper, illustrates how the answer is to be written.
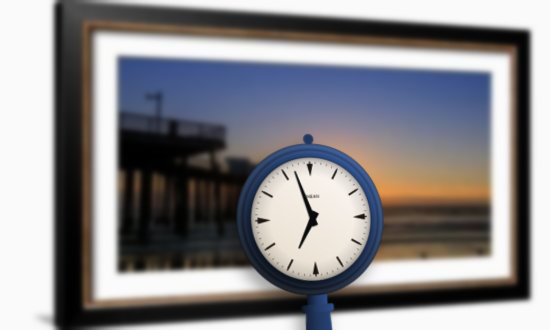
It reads {"hour": 6, "minute": 57}
